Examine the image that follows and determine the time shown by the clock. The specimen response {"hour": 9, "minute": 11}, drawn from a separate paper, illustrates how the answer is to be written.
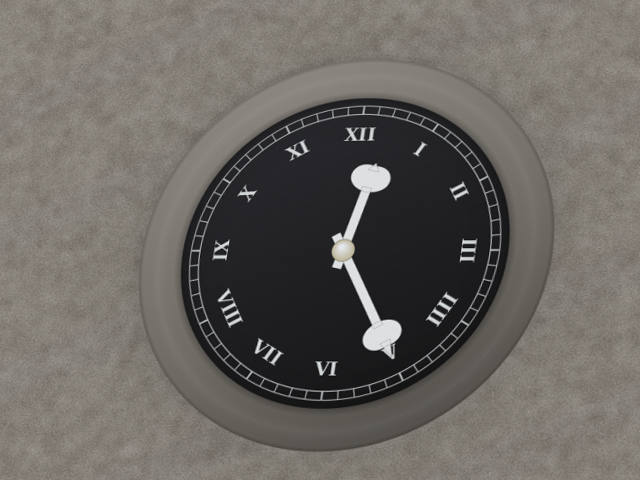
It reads {"hour": 12, "minute": 25}
